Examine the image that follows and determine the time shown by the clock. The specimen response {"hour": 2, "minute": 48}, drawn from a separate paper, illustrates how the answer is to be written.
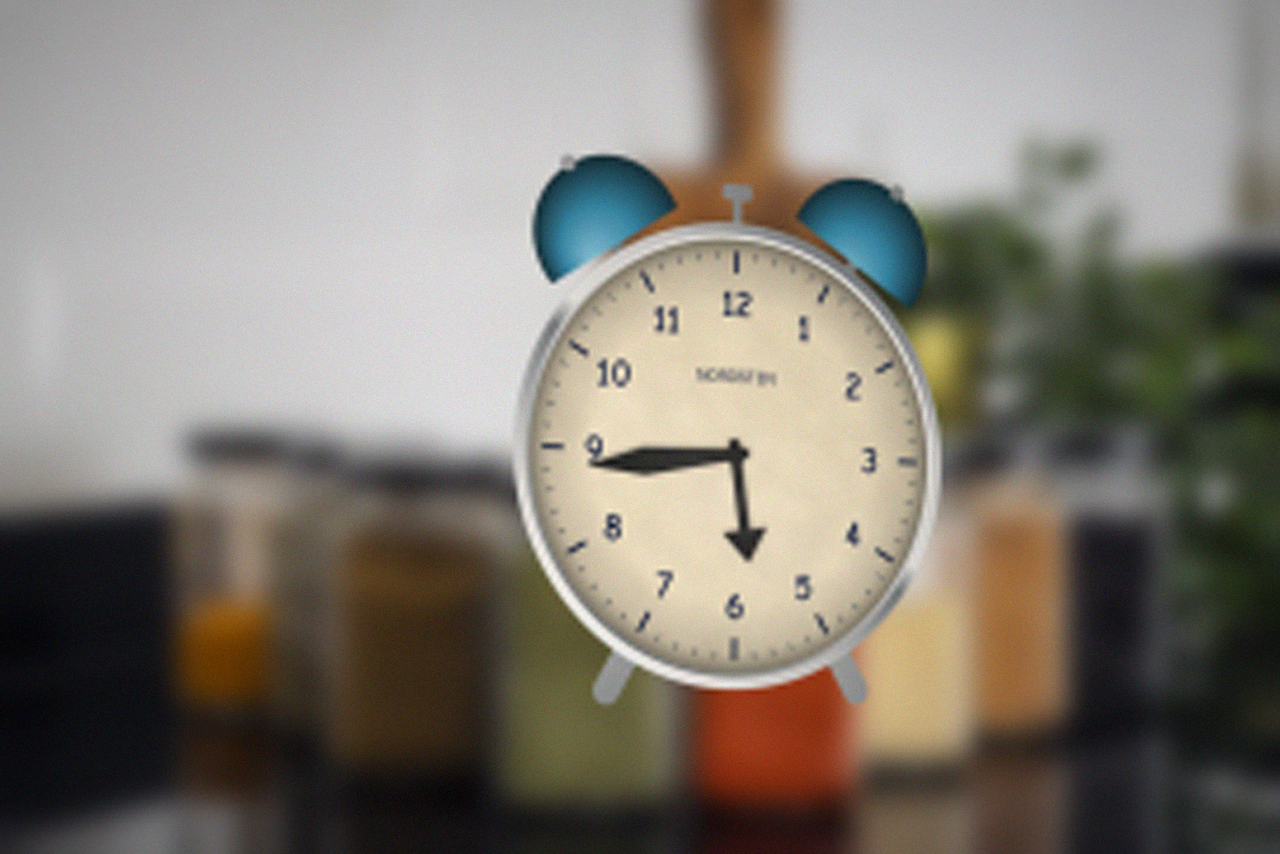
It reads {"hour": 5, "minute": 44}
